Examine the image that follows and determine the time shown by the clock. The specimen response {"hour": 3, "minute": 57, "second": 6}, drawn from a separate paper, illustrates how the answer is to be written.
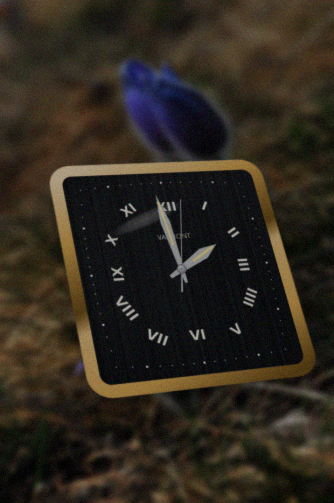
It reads {"hour": 1, "minute": 59, "second": 2}
